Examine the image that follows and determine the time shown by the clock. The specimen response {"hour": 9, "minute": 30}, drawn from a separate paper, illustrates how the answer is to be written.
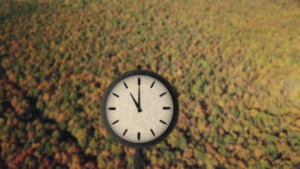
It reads {"hour": 11, "minute": 0}
